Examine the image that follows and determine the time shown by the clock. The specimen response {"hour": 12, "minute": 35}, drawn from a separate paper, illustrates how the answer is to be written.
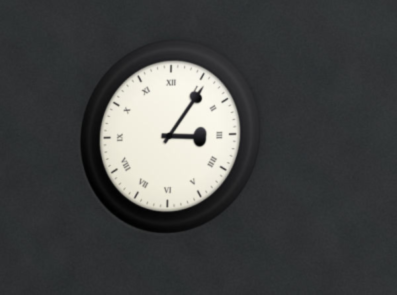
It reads {"hour": 3, "minute": 6}
